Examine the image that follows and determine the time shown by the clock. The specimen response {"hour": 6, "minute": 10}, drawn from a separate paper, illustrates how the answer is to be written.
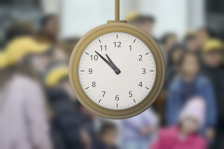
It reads {"hour": 10, "minute": 52}
